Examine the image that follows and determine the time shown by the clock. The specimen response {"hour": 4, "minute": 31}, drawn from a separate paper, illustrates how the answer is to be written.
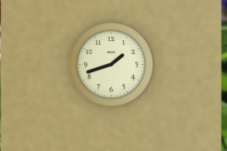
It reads {"hour": 1, "minute": 42}
